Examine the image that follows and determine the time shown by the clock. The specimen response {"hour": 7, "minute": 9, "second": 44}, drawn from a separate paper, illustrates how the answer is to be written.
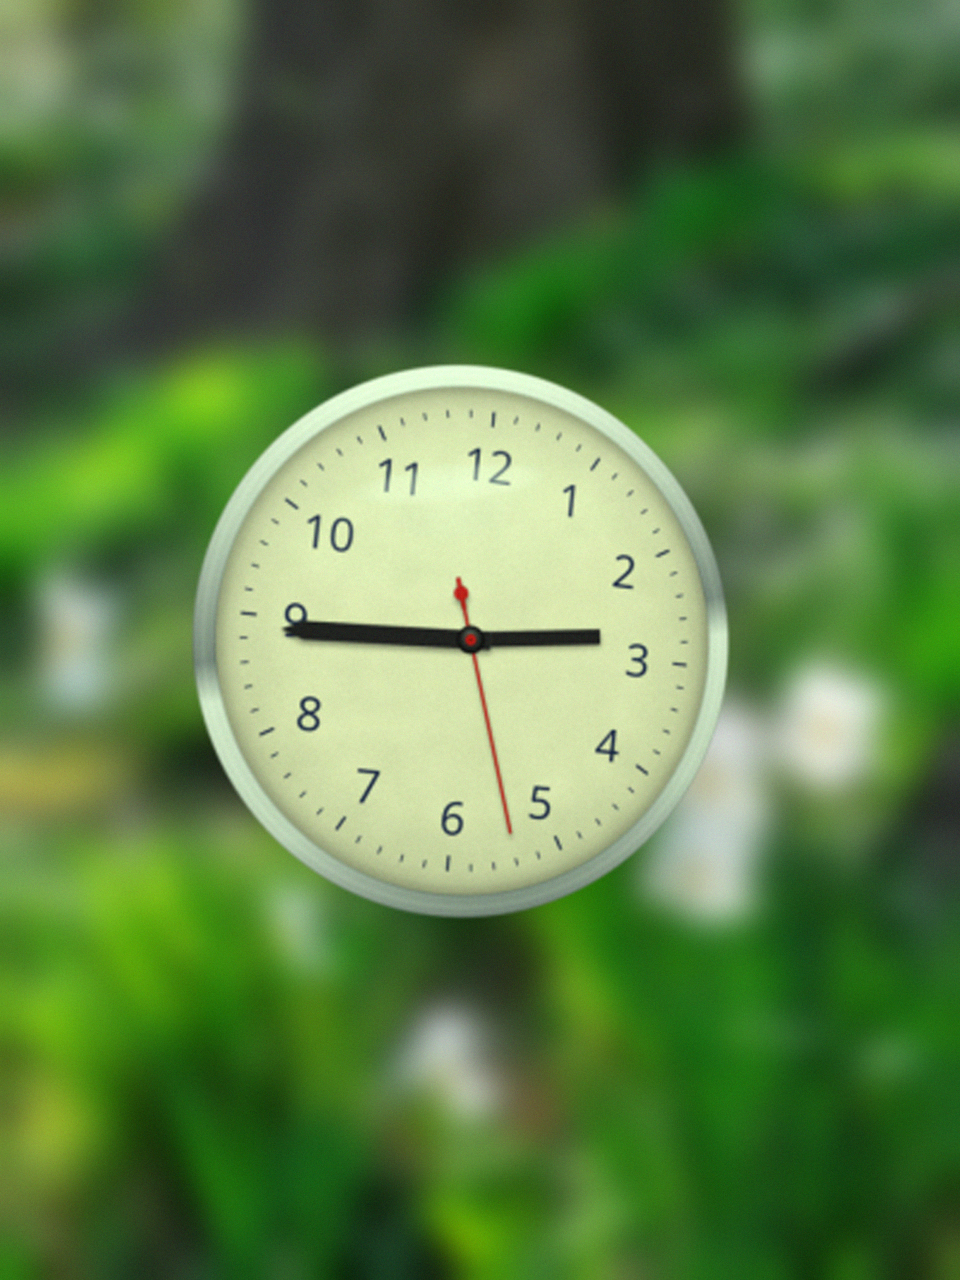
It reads {"hour": 2, "minute": 44, "second": 27}
